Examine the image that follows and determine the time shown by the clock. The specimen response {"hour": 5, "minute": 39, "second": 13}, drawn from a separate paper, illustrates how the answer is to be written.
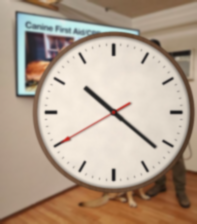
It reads {"hour": 10, "minute": 21, "second": 40}
